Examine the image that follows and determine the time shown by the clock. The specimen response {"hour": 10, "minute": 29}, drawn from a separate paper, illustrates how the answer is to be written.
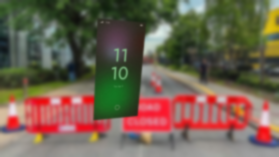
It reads {"hour": 11, "minute": 10}
